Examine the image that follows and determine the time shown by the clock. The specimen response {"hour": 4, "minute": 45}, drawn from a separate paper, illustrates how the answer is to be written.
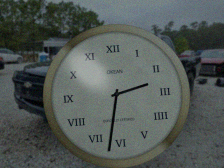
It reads {"hour": 2, "minute": 32}
